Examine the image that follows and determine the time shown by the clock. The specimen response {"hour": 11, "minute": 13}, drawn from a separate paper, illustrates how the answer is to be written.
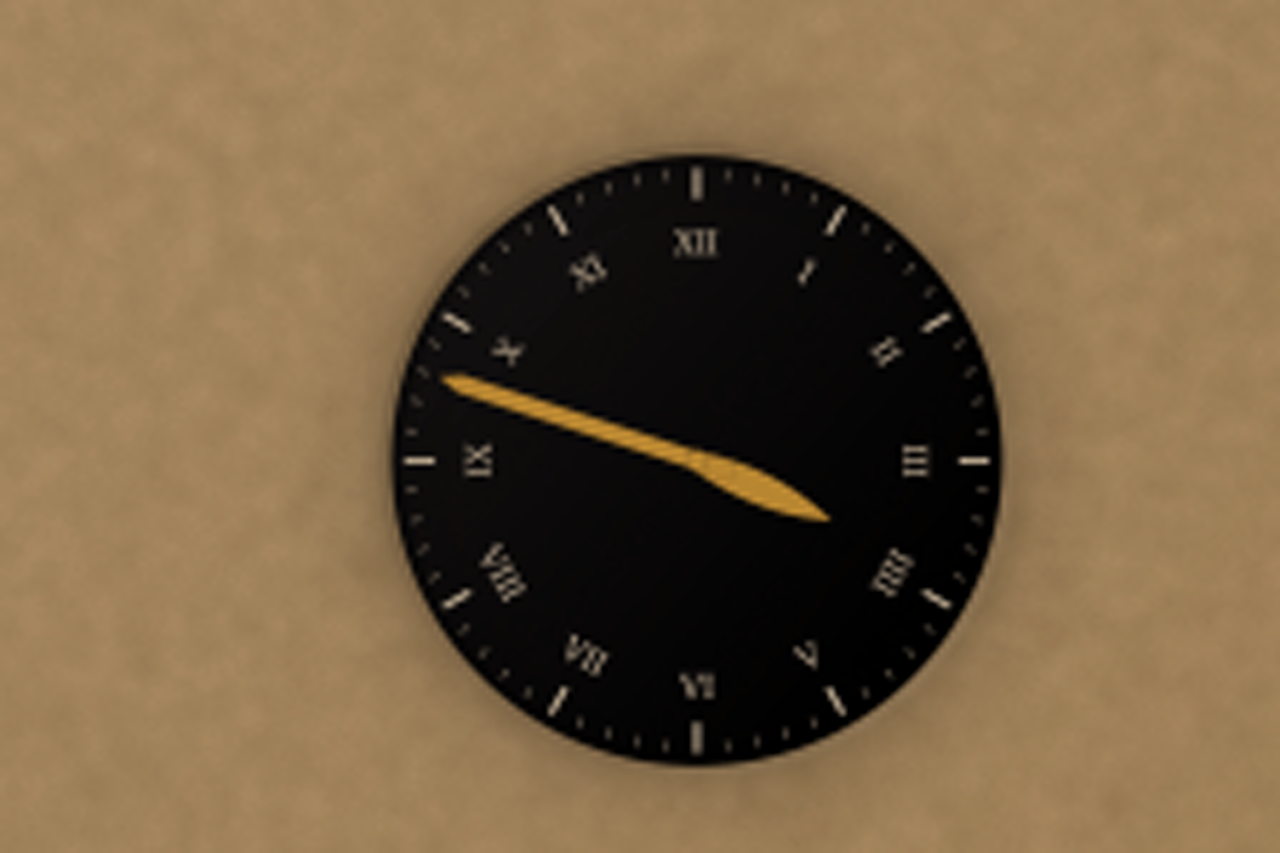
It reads {"hour": 3, "minute": 48}
